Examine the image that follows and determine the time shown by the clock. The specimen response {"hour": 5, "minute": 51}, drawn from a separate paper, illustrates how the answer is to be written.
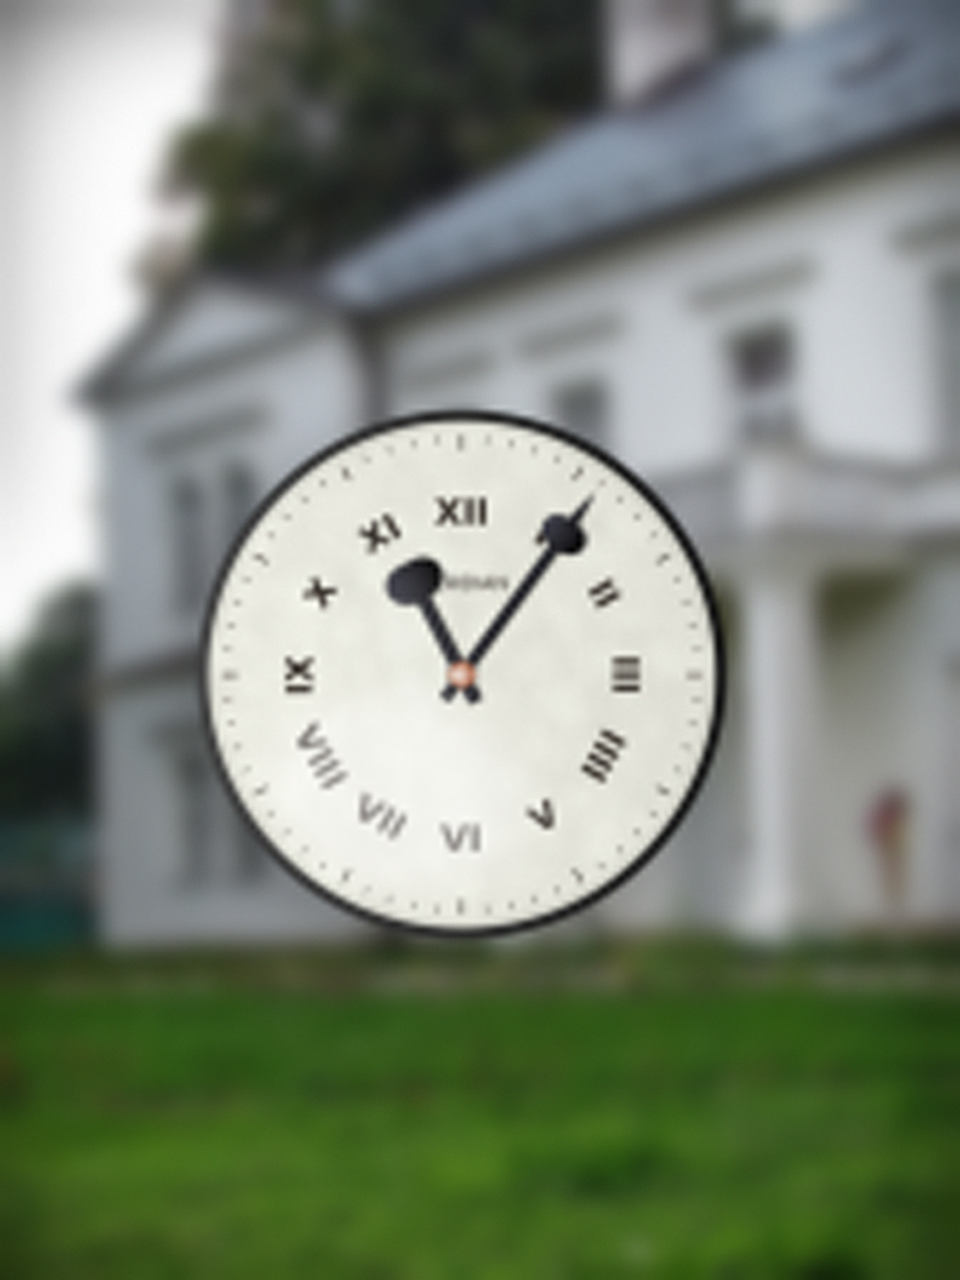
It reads {"hour": 11, "minute": 6}
